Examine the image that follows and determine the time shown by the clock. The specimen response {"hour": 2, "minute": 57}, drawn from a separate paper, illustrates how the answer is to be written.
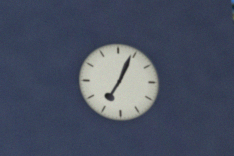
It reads {"hour": 7, "minute": 4}
